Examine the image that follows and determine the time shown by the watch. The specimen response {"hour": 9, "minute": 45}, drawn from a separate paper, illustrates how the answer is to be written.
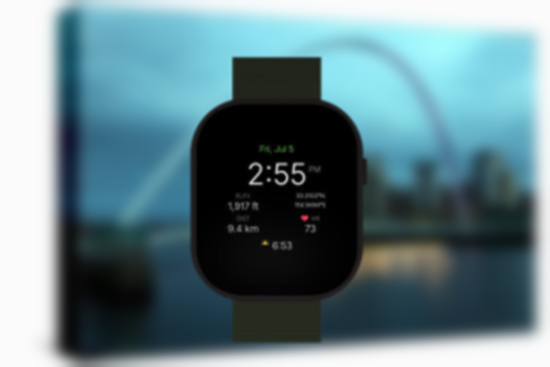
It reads {"hour": 2, "minute": 55}
